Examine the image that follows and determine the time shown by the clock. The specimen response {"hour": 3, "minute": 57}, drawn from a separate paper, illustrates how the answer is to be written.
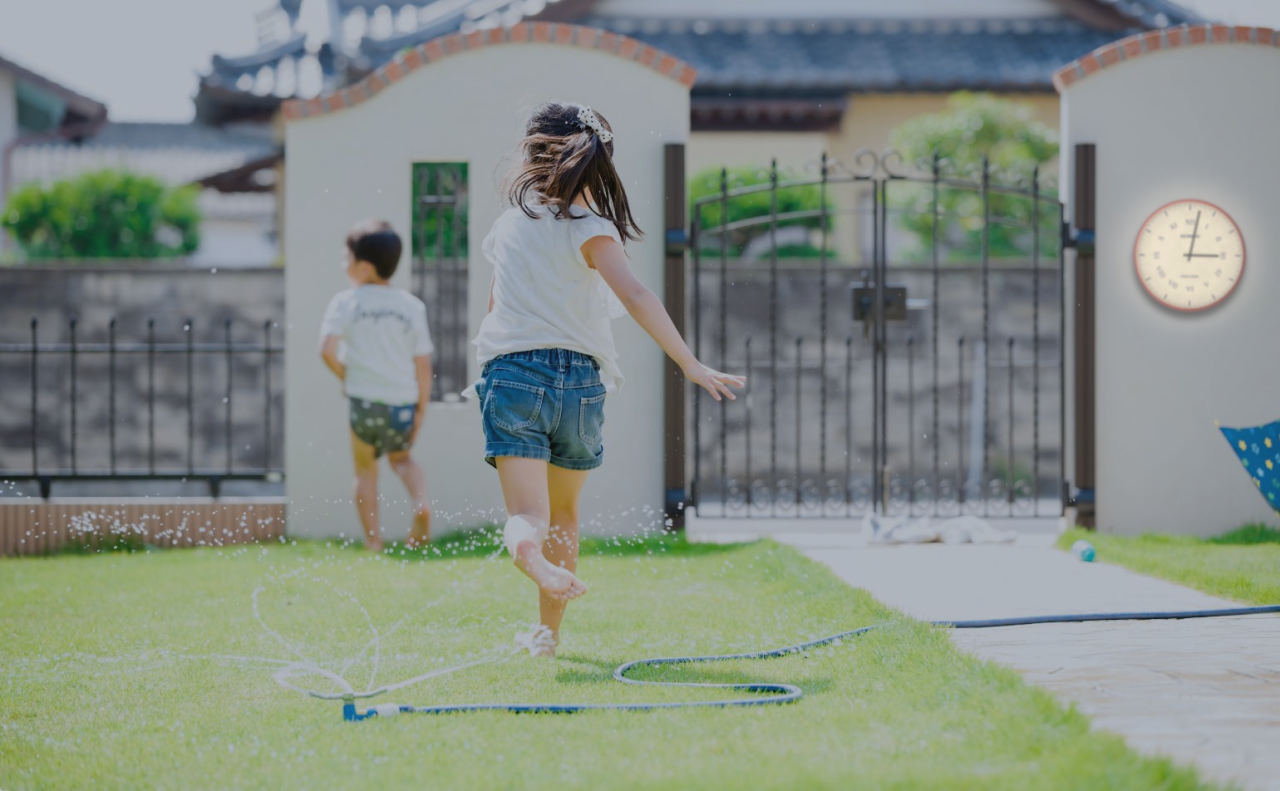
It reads {"hour": 3, "minute": 2}
